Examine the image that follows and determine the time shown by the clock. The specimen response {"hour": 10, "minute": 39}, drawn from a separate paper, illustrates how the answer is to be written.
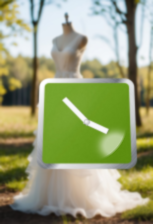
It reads {"hour": 3, "minute": 53}
